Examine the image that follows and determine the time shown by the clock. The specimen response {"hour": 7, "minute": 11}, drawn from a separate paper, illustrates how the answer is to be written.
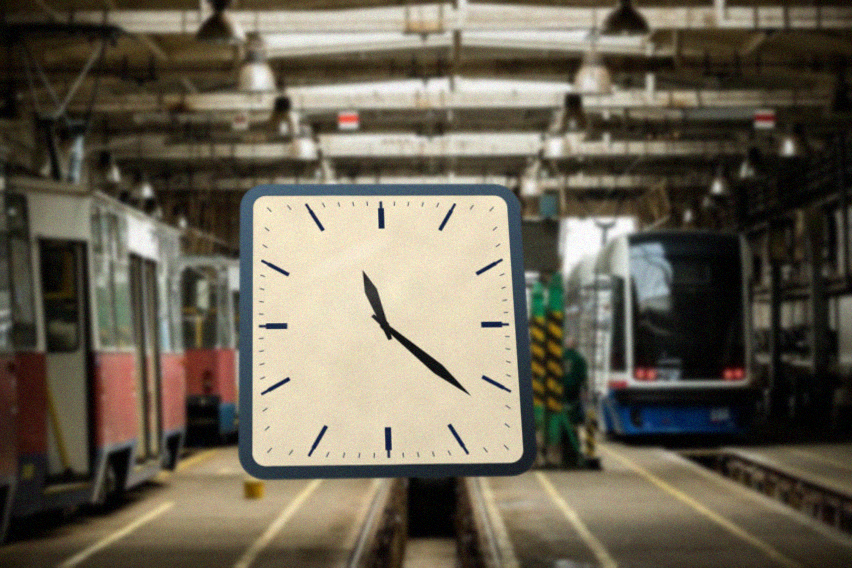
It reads {"hour": 11, "minute": 22}
